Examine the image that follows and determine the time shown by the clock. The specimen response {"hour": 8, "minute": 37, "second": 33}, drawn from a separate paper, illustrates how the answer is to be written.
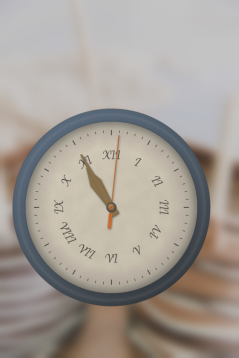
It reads {"hour": 10, "minute": 55, "second": 1}
